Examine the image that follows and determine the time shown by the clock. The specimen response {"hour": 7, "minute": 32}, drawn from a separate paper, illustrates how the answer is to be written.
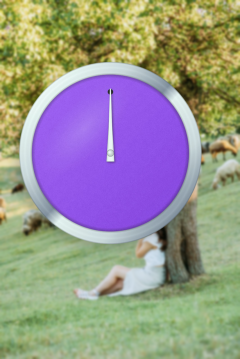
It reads {"hour": 12, "minute": 0}
